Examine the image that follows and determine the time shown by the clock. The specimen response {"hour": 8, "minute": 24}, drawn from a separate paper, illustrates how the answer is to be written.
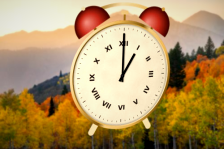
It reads {"hour": 1, "minute": 0}
